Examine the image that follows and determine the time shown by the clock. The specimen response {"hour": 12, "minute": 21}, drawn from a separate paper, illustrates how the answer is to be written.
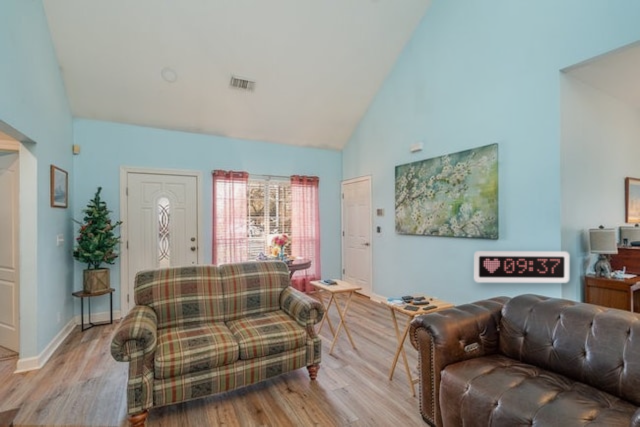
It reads {"hour": 9, "minute": 37}
